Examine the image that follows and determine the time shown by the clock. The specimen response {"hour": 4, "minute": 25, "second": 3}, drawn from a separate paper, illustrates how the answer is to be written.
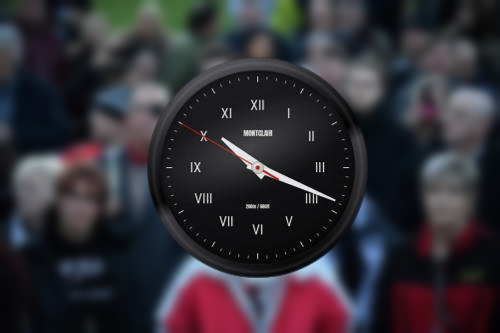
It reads {"hour": 10, "minute": 18, "second": 50}
